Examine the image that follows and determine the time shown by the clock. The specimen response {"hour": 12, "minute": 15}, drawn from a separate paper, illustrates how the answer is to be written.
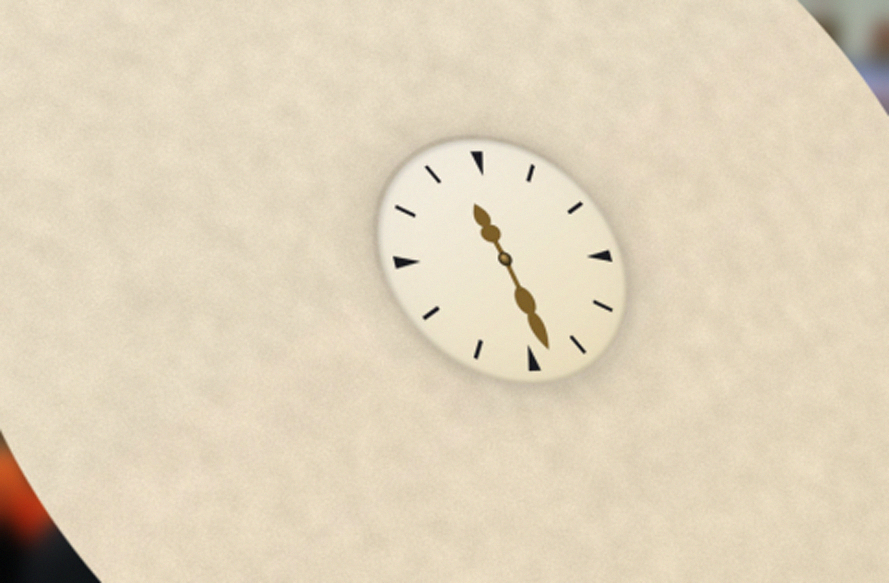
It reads {"hour": 11, "minute": 28}
